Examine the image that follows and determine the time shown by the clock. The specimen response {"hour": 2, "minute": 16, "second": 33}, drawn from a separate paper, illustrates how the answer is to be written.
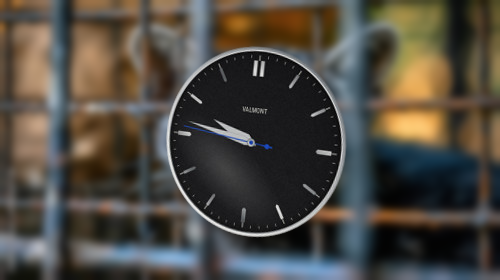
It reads {"hour": 9, "minute": 46, "second": 46}
